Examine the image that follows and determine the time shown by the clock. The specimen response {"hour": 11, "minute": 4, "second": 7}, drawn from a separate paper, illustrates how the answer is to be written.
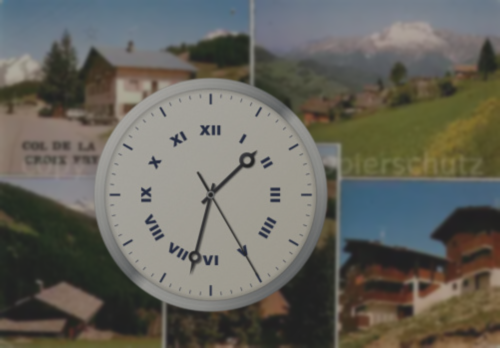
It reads {"hour": 1, "minute": 32, "second": 25}
